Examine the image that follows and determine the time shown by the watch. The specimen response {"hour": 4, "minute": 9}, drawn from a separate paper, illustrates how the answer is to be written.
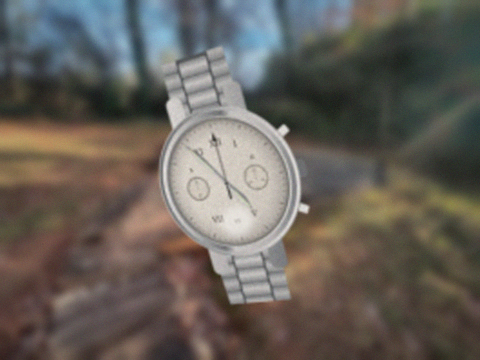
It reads {"hour": 4, "minute": 54}
